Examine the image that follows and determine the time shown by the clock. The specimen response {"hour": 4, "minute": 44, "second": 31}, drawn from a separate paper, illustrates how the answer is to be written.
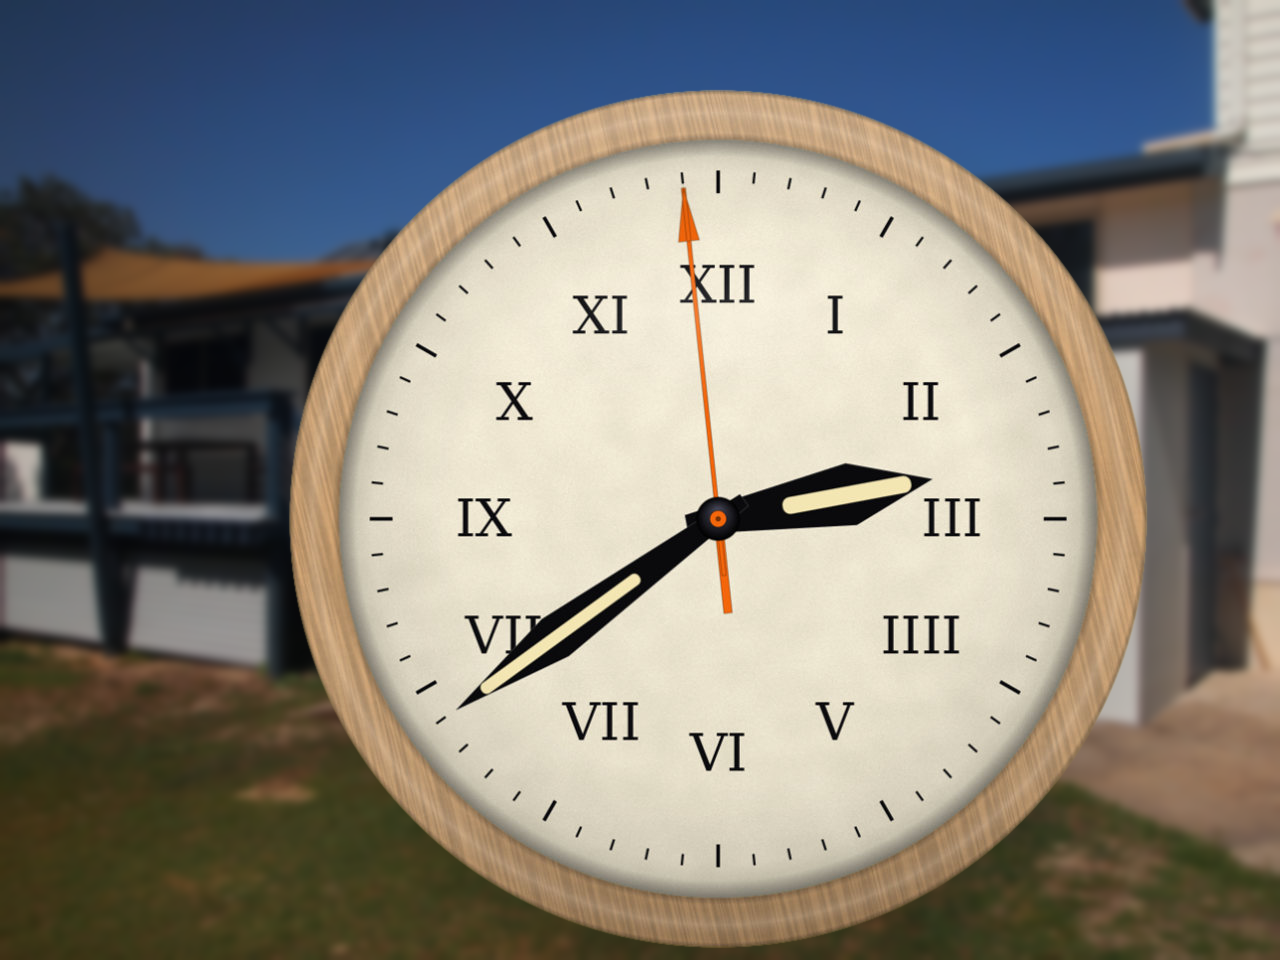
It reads {"hour": 2, "minute": 38, "second": 59}
